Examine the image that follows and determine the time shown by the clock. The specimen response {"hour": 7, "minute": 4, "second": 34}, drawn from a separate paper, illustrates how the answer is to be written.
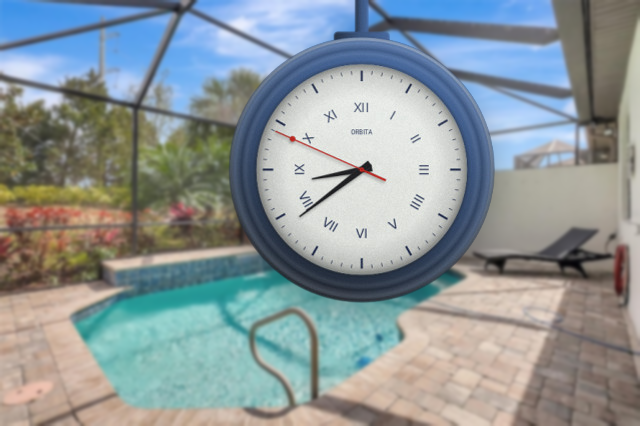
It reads {"hour": 8, "minute": 38, "second": 49}
